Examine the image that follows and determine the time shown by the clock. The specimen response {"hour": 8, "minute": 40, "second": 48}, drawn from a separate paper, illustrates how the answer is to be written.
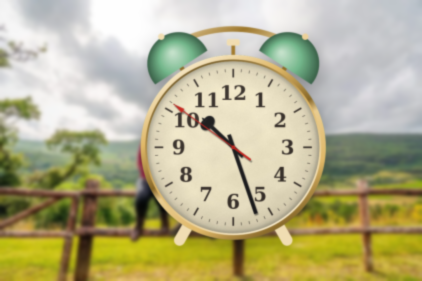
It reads {"hour": 10, "minute": 26, "second": 51}
